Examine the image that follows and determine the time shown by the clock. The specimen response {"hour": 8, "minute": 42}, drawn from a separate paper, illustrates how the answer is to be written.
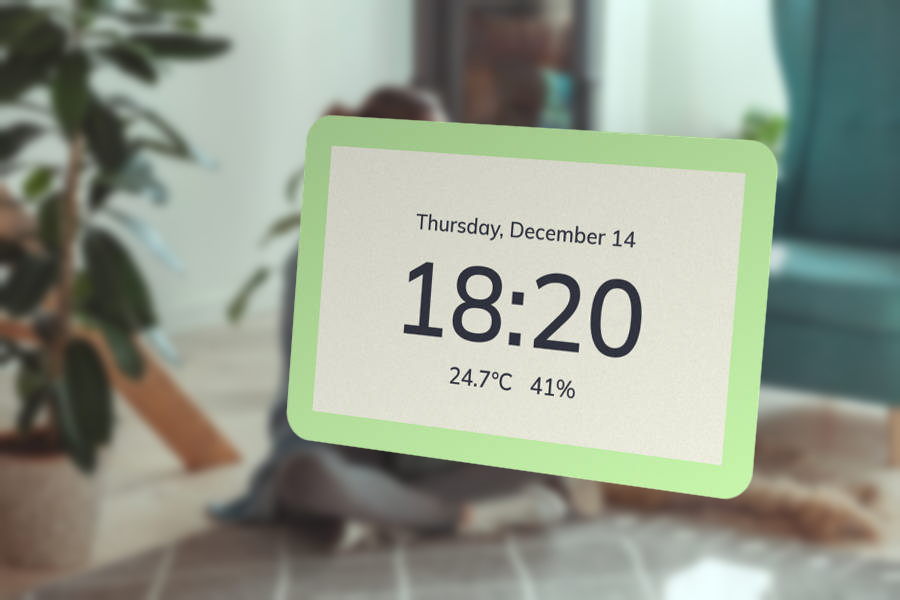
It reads {"hour": 18, "minute": 20}
